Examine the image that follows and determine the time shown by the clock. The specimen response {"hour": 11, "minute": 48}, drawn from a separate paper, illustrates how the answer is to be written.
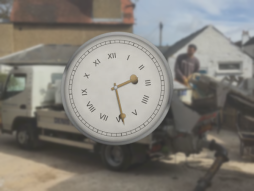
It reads {"hour": 2, "minute": 29}
